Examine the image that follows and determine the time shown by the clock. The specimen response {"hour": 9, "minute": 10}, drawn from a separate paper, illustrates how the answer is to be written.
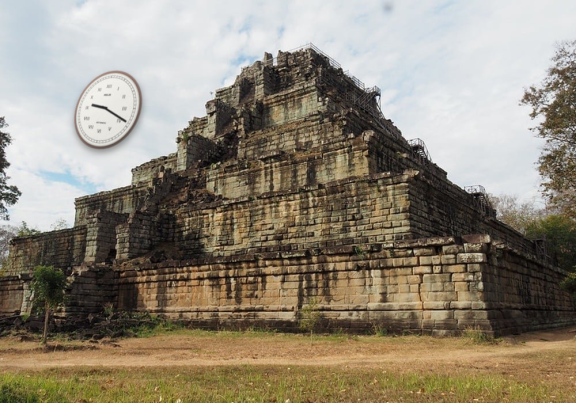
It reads {"hour": 9, "minute": 19}
